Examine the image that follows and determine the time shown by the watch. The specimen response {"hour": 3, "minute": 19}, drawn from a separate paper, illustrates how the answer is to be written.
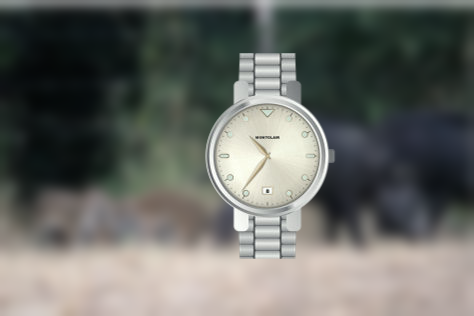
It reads {"hour": 10, "minute": 36}
